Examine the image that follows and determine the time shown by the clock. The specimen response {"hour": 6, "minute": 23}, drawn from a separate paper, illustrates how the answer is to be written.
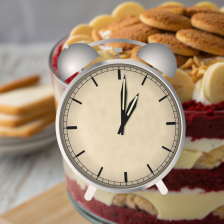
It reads {"hour": 1, "minute": 1}
